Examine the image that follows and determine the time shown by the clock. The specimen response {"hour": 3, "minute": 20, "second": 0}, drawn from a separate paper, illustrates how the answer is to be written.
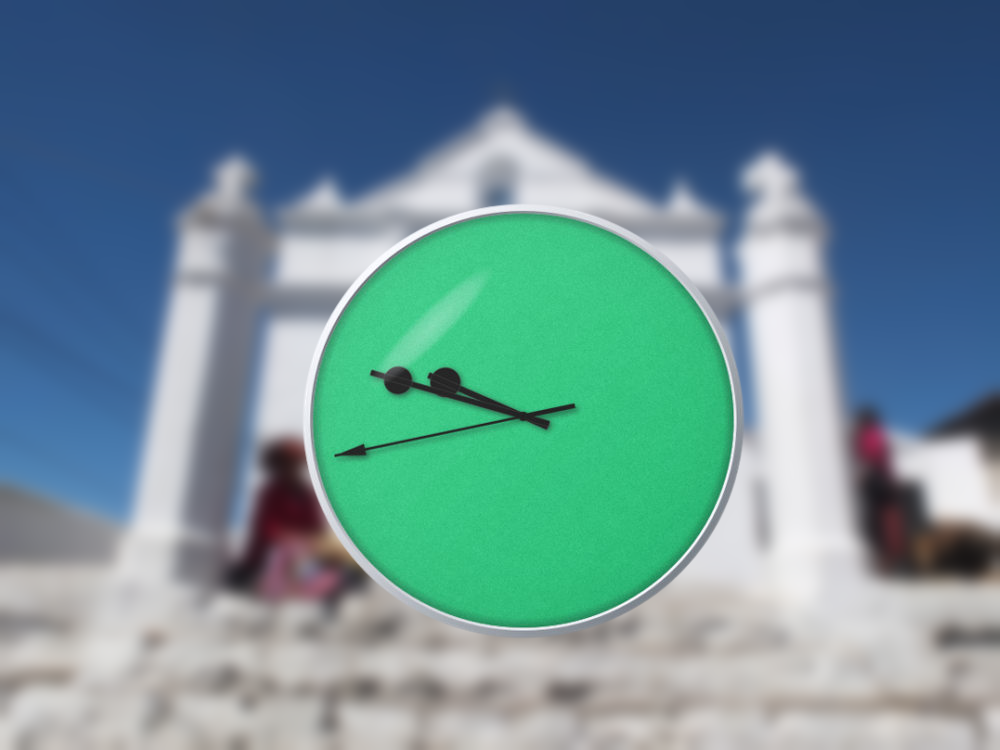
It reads {"hour": 9, "minute": 47, "second": 43}
